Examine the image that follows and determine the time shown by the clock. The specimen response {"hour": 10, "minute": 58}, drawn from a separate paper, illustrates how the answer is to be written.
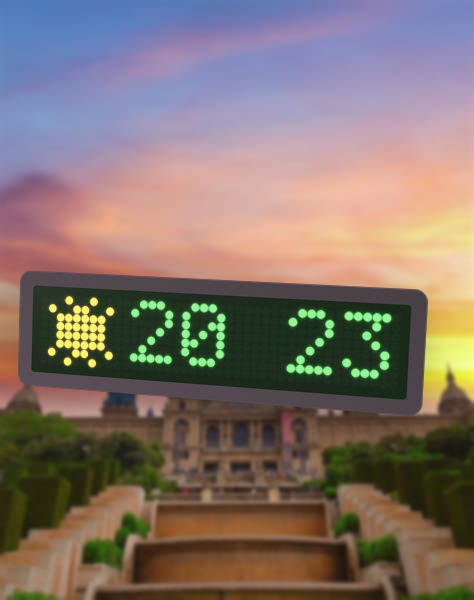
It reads {"hour": 20, "minute": 23}
